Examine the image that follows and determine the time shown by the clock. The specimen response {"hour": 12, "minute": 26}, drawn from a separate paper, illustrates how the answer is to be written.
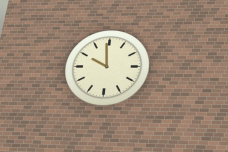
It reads {"hour": 9, "minute": 59}
